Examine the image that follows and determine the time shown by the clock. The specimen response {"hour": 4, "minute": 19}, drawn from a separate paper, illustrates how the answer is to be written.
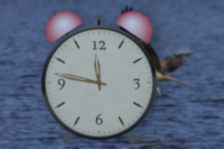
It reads {"hour": 11, "minute": 47}
